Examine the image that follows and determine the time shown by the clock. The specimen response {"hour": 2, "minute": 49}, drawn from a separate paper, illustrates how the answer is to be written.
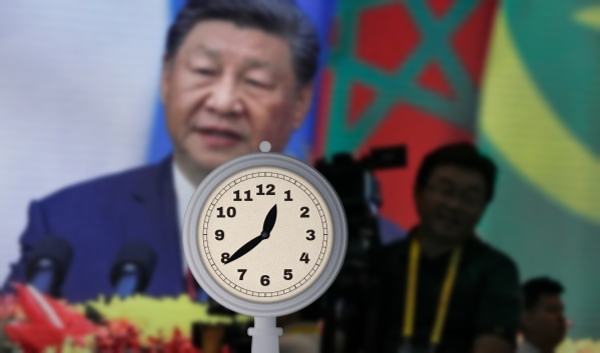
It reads {"hour": 12, "minute": 39}
